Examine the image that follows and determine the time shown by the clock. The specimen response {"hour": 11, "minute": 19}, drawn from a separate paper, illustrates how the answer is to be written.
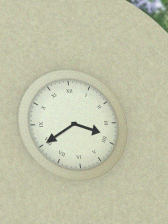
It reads {"hour": 3, "minute": 40}
